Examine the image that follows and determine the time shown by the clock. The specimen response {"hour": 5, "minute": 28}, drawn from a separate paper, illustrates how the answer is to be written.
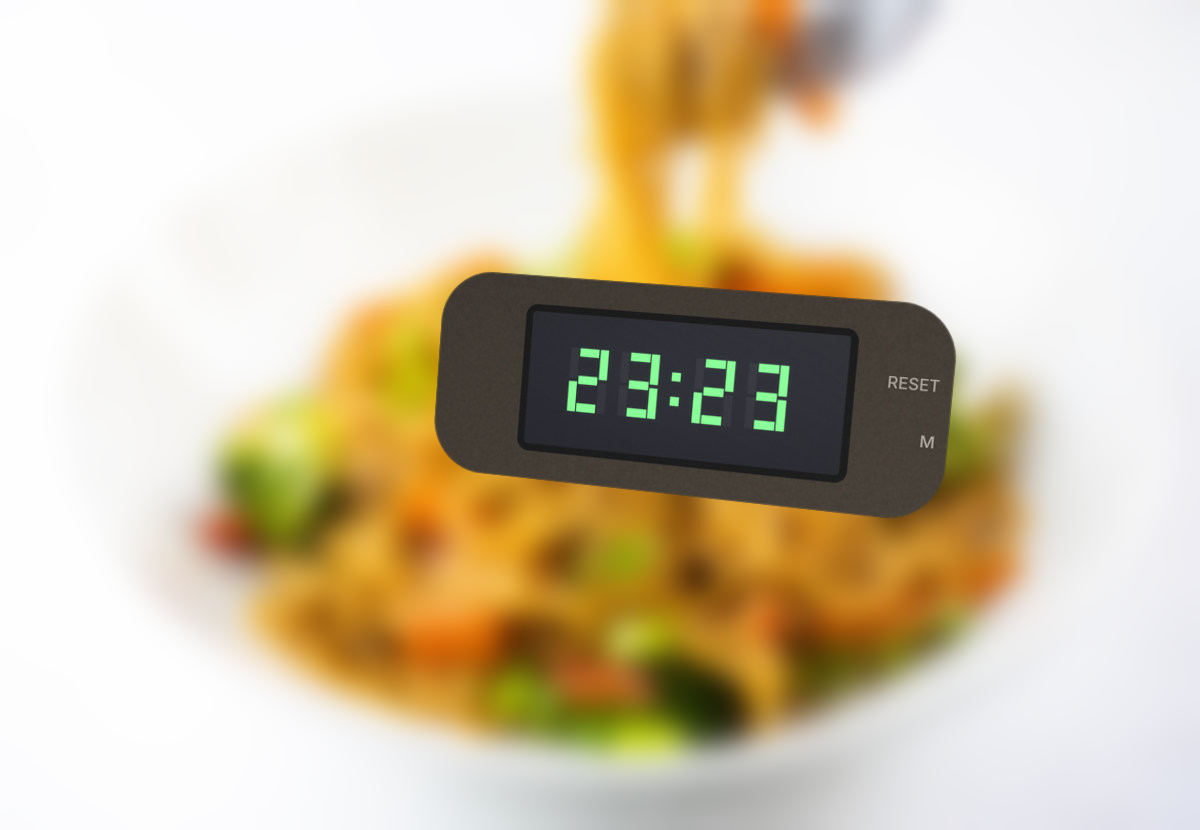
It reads {"hour": 23, "minute": 23}
